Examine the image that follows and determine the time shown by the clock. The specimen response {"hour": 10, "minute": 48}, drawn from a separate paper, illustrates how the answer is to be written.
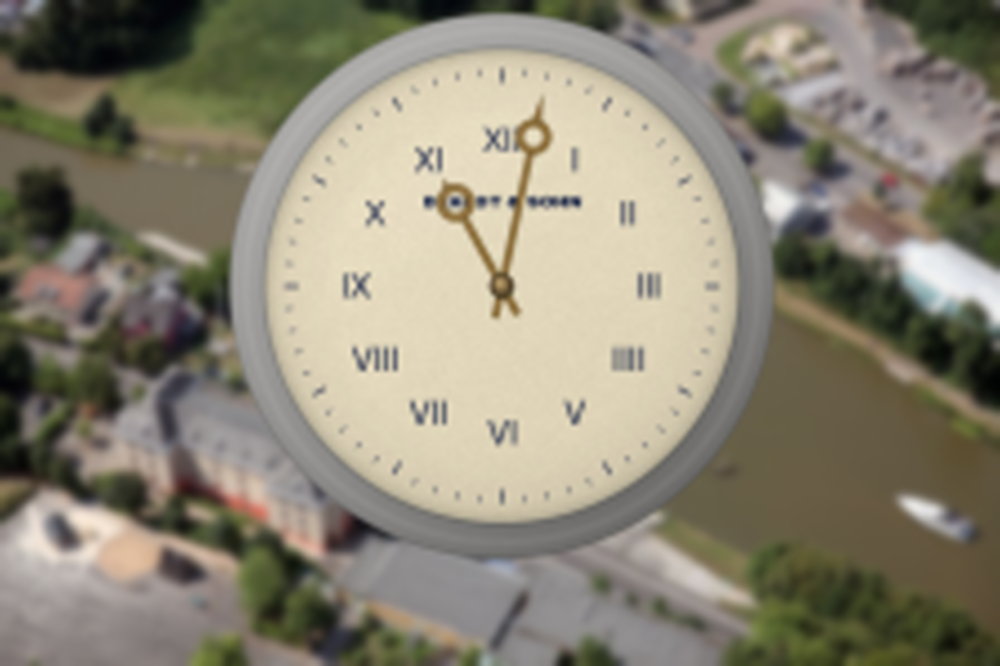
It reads {"hour": 11, "minute": 2}
